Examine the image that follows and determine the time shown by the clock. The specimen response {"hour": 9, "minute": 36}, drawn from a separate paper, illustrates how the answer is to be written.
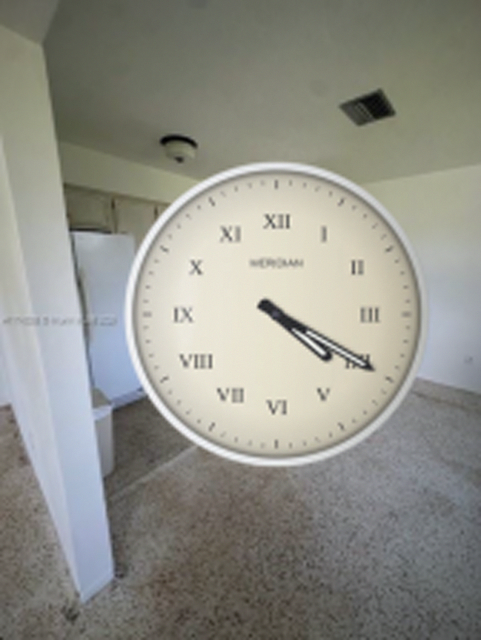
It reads {"hour": 4, "minute": 20}
